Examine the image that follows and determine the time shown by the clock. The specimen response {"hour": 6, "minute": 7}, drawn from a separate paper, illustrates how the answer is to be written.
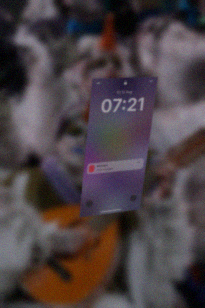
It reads {"hour": 7, "minute": 21}
